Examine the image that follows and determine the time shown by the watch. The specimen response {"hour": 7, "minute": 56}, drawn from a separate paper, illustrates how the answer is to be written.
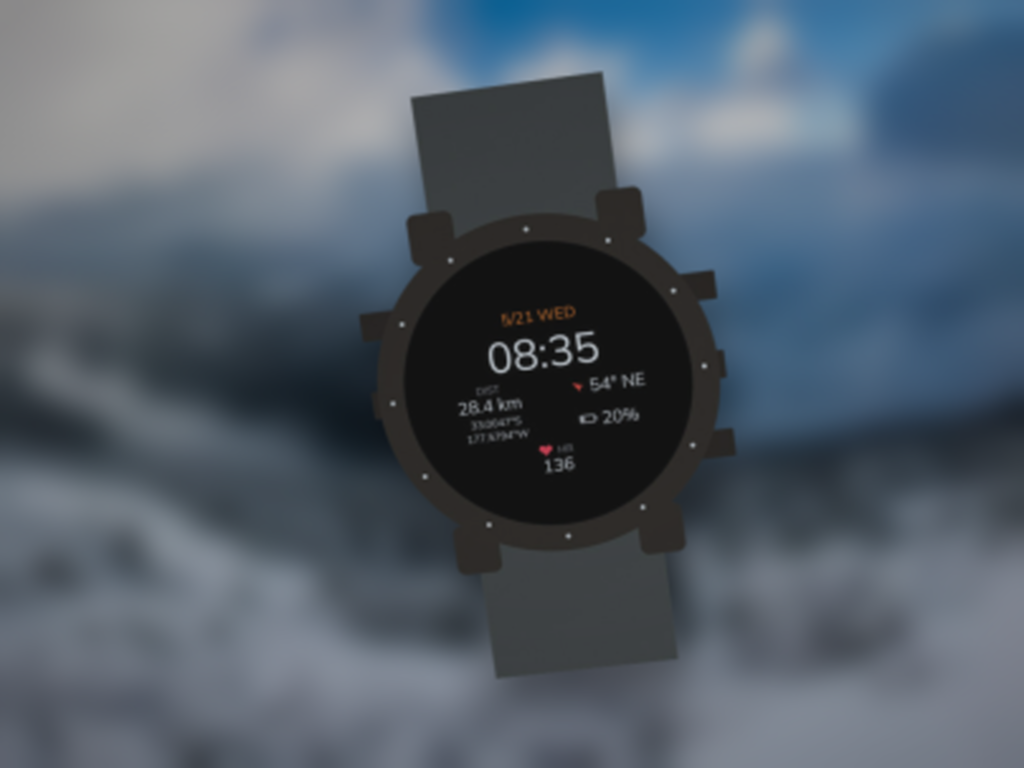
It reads {"hour": 8, "minute": 35}
